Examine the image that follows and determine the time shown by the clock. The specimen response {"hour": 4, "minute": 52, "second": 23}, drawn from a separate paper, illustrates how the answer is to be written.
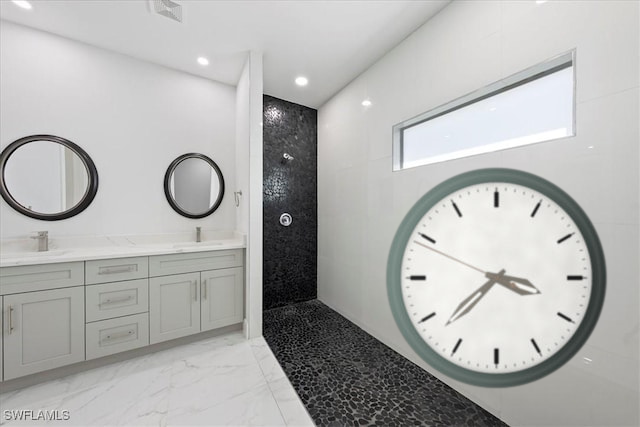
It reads {"hour": 3, "minute": 37, "second": 49}
